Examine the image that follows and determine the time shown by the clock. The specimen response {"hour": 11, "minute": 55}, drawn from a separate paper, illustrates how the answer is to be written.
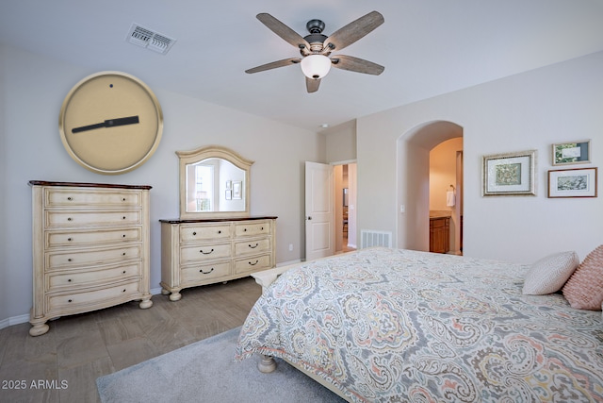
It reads {"hour": 2, "minute": 43}
